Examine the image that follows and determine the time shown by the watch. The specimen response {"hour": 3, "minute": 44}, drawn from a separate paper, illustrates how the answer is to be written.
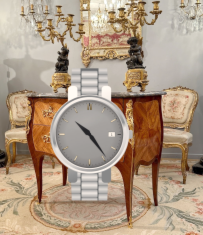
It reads {"hour": 10, "minute": 24}
